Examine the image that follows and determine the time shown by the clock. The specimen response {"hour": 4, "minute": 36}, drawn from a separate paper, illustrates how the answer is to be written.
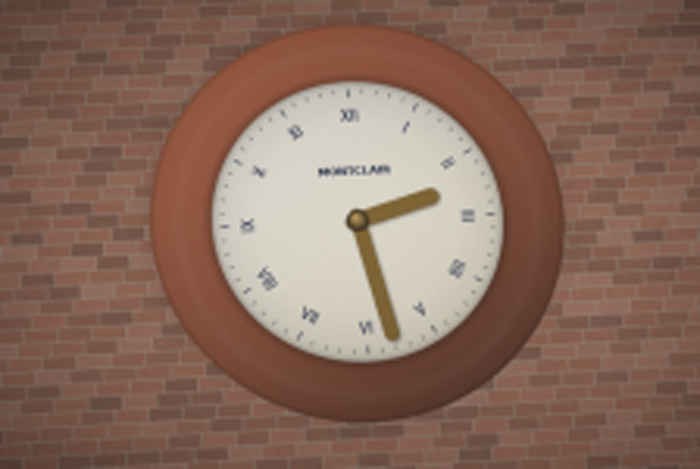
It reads {"hour": 2, "minute": 28}
